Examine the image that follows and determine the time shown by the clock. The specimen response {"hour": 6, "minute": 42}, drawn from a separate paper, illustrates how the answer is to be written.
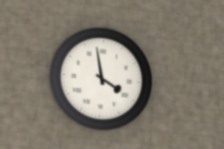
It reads {"hour": 3, "minute": 58}
